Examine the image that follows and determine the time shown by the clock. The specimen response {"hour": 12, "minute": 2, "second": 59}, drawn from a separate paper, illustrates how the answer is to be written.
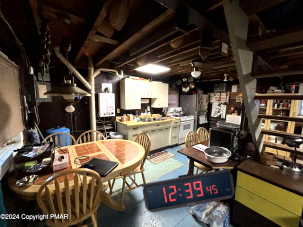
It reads {"hour": 12, "minute": 39, "second": 45}
